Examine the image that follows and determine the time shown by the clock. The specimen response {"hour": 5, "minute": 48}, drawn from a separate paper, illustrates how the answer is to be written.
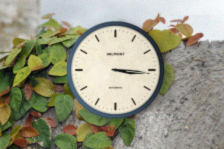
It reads {"hour": 3, "minute": 16}
